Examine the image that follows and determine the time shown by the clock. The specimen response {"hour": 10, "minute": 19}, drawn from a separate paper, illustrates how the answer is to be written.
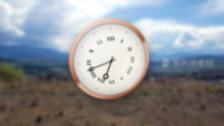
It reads {"hour": 6, "minute": 42}
